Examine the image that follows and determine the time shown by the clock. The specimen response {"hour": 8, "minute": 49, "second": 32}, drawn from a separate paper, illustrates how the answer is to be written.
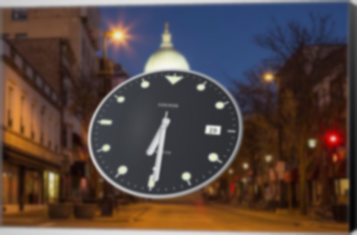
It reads {"hour": 6, "minute": 29, "second": 30}
